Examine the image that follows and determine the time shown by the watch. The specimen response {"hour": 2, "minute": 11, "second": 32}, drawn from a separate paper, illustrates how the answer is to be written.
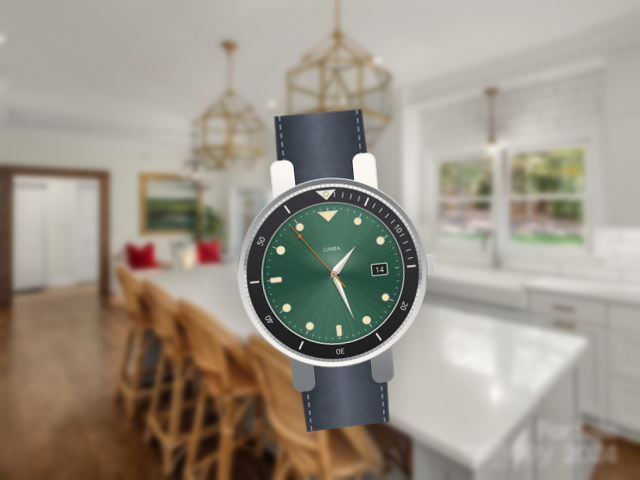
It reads {"hour": 1, "minute": 26, "second": 54}
